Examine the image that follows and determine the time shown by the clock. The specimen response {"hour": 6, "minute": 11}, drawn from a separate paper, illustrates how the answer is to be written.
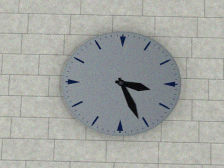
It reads {"hour": 3, "minute": 26}
